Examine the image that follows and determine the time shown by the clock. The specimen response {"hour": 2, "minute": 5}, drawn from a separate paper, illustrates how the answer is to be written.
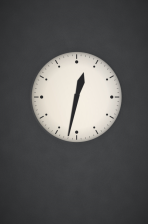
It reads {"hour": 12, "minute": 32}
